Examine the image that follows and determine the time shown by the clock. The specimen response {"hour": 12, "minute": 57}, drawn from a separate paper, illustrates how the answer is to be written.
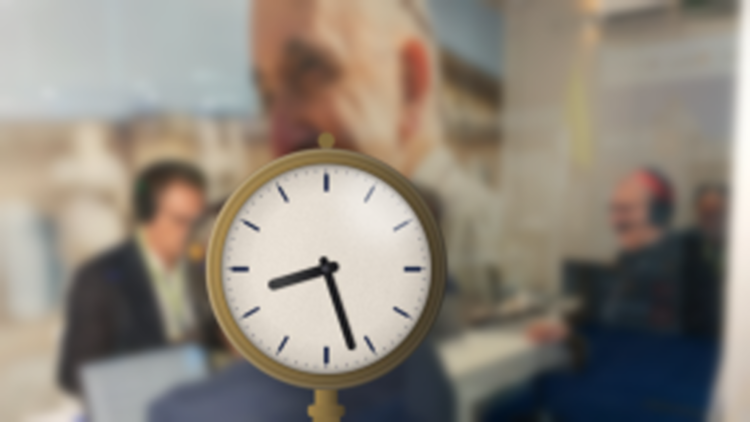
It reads {"hour": 8, "minute": 27}
